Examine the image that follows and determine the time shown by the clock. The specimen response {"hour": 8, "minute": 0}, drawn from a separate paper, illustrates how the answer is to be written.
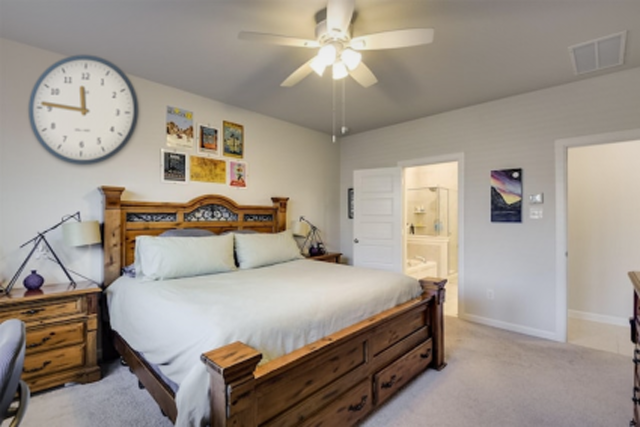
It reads {"hour": 11, "minute": 46}
